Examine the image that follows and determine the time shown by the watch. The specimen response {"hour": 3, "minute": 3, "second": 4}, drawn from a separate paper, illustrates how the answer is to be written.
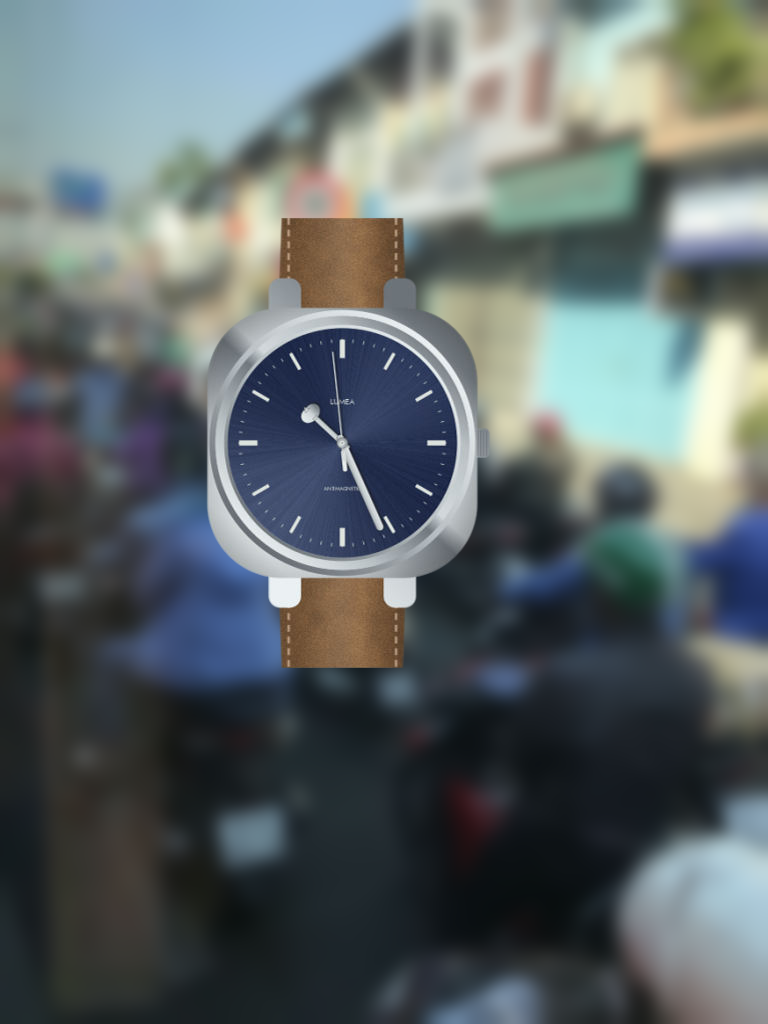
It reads {"hour": 10, "minute": 25, "second": 59}
